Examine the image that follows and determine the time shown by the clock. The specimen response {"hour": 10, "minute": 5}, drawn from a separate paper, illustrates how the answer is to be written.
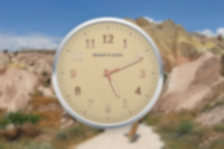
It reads {"hour": 5, "minute": 11}
